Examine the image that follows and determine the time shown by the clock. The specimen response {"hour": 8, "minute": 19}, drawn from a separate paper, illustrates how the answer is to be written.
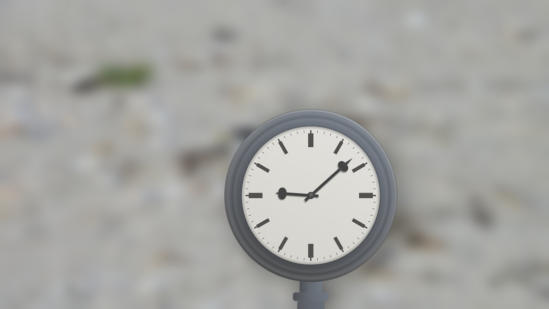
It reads {"hour": 9, "minute": 8}
